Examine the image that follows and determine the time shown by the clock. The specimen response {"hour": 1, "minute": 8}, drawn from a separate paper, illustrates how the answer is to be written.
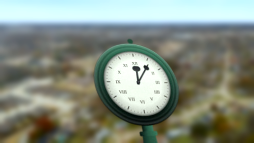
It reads {"hour": 12, "minute": 6}
